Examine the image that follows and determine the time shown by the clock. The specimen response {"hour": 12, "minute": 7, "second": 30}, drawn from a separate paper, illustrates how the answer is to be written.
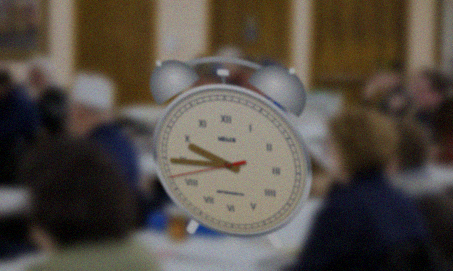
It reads {"hour": 9, "minute": 44, "second": 42}
